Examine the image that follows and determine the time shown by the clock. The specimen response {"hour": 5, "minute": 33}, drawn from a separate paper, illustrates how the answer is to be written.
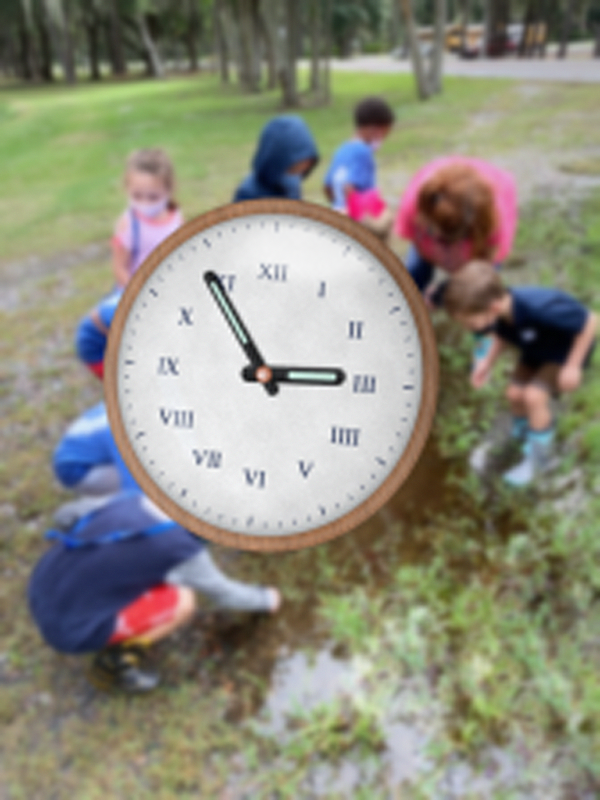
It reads {"hour": 2, "minute": 54}
